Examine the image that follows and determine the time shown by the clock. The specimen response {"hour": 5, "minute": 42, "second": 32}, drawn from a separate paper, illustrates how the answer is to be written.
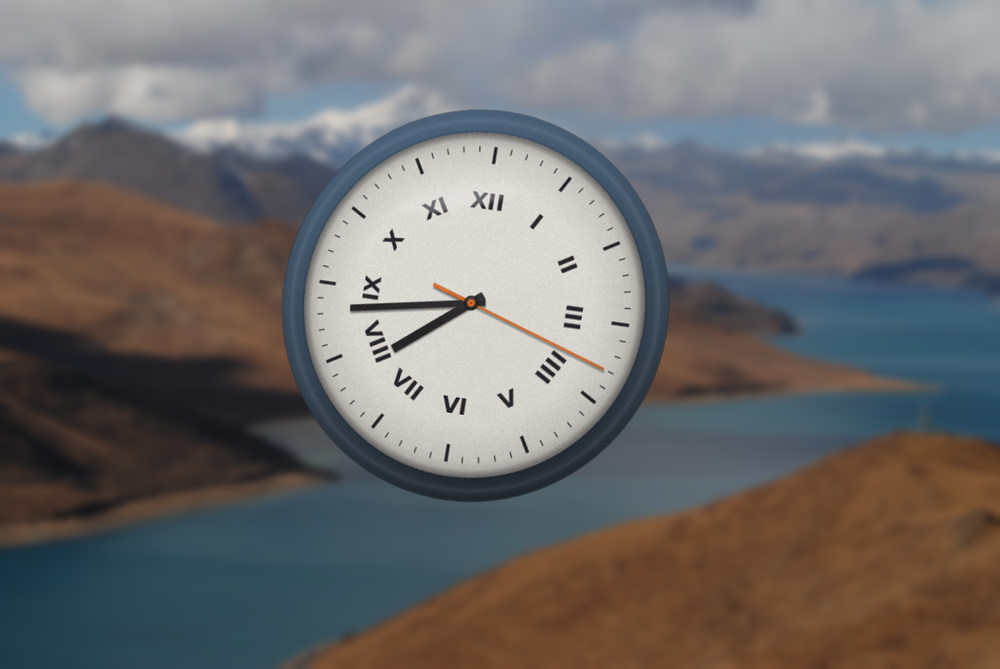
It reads {"hour": 7, "minute": 43, "second": 18}
